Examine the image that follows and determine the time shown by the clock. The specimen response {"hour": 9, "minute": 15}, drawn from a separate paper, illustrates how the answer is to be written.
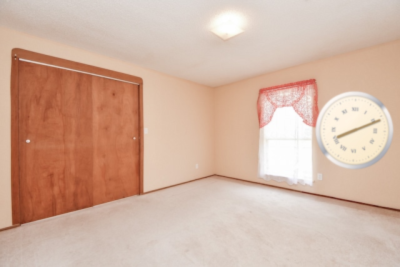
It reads {"hour": 8, "minute": 11}
